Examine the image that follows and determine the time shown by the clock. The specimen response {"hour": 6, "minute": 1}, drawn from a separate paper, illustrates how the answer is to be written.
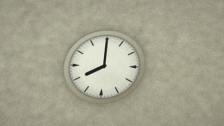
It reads {"hour": 8, "minute": 0}
